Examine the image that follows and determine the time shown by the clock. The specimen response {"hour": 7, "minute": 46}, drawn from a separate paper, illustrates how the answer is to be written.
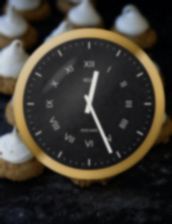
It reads {"hour": 12, "minute": 26}
